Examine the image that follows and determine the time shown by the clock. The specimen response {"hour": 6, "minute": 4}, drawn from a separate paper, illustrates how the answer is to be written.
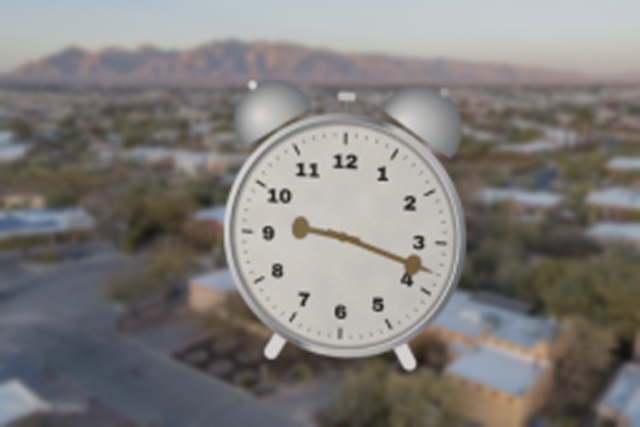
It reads {"hour": 9, "minute": 18}
